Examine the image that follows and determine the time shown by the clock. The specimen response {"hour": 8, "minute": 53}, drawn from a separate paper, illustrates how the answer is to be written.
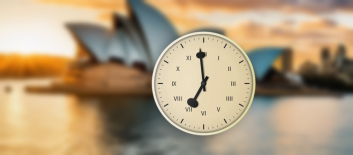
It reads {"hour": 6, "minute": 59}
